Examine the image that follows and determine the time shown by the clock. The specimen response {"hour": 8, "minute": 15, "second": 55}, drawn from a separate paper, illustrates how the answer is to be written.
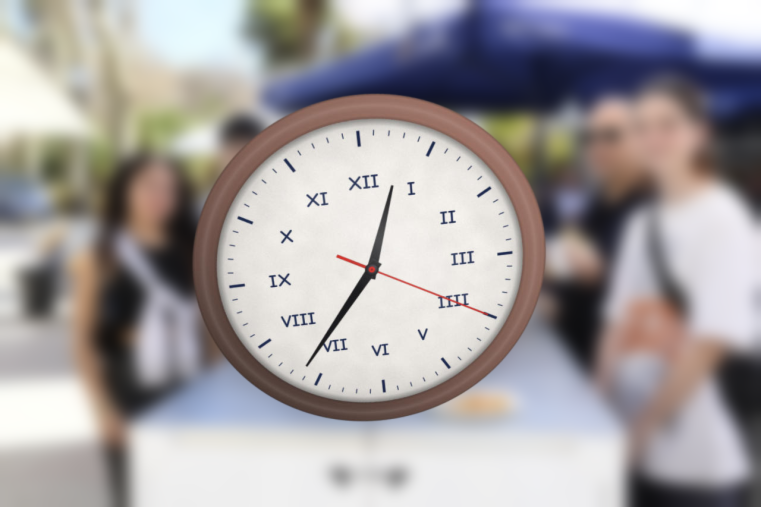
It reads {"hour": 12, "minute": 36, "second": 20}
